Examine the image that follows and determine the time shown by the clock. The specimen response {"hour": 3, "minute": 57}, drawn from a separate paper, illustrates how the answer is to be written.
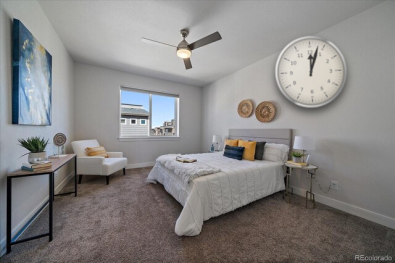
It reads {"hour": 12, "minute": 3}
